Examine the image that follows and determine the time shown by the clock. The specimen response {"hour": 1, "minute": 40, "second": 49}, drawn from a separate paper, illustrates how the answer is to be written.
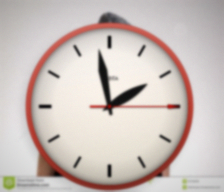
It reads {"hour": 1, "minute": 58, "second": 15}
